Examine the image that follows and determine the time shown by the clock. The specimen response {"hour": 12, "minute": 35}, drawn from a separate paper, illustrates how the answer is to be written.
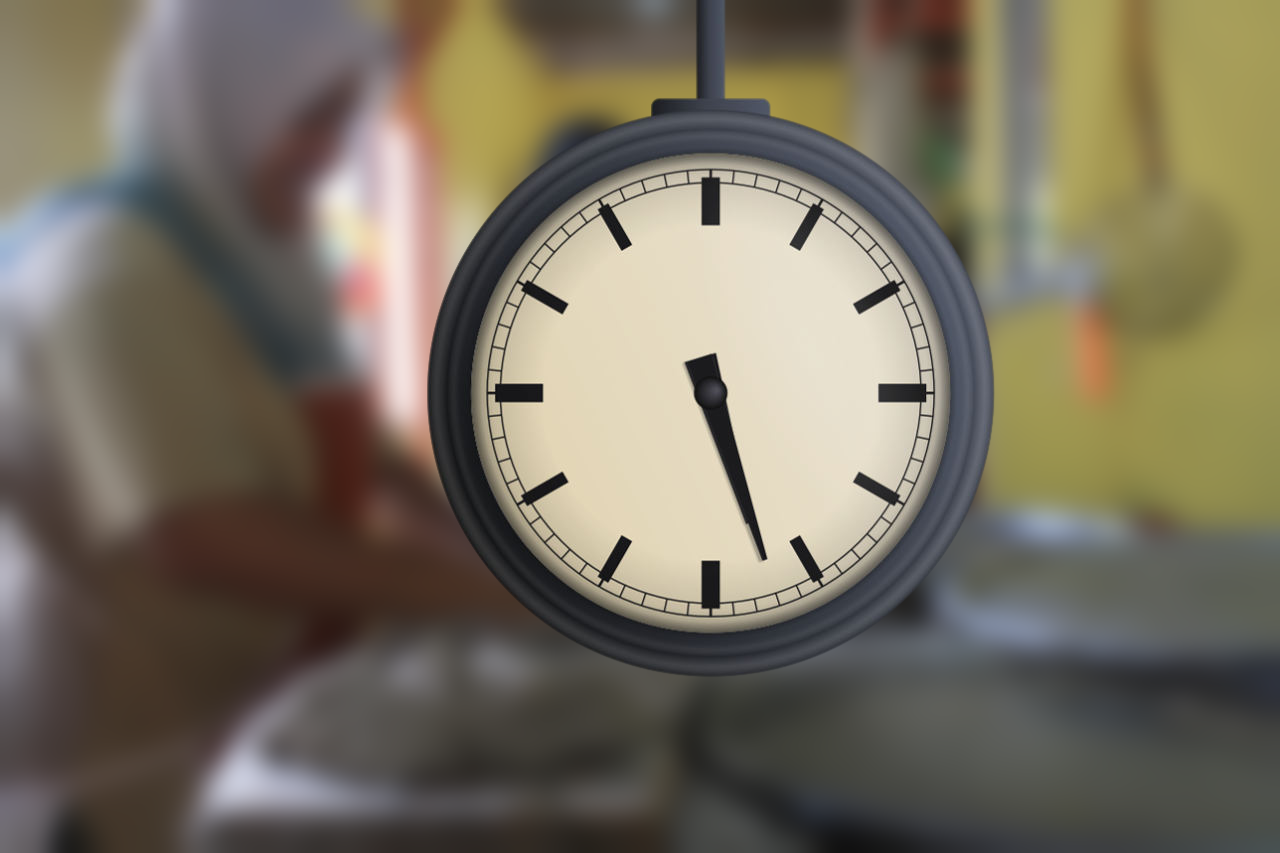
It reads {"hour": 5, "minute": 27}
